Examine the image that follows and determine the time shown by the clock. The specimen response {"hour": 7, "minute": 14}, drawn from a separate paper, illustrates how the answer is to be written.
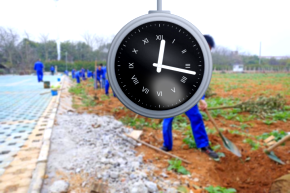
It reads {"hour": 12, "minute": 17}
